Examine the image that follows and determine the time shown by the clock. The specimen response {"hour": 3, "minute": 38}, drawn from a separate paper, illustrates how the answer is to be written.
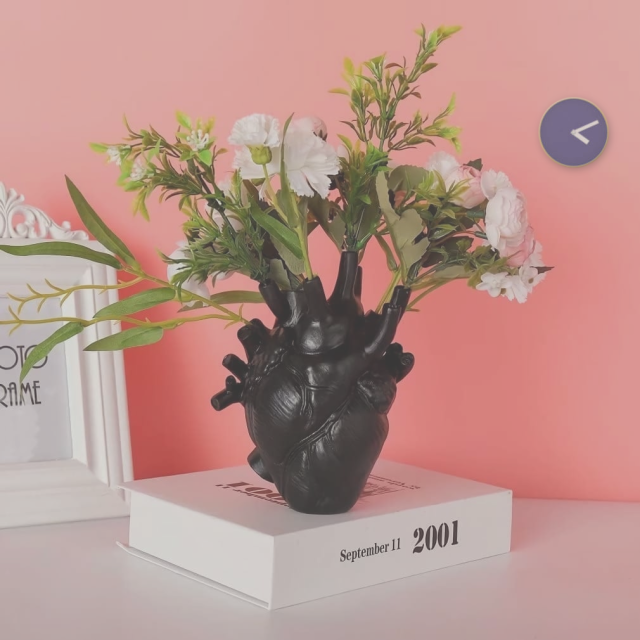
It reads {"hour": 4, "minute": 11}
